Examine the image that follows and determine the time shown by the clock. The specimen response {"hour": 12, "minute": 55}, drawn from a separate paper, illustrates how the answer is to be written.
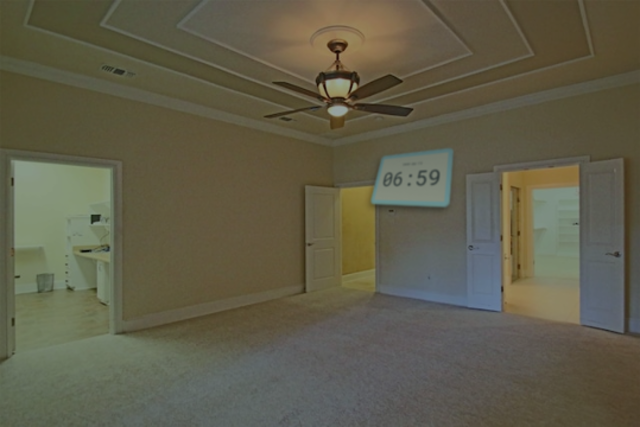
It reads {"hour": 6, "minute": 59}
